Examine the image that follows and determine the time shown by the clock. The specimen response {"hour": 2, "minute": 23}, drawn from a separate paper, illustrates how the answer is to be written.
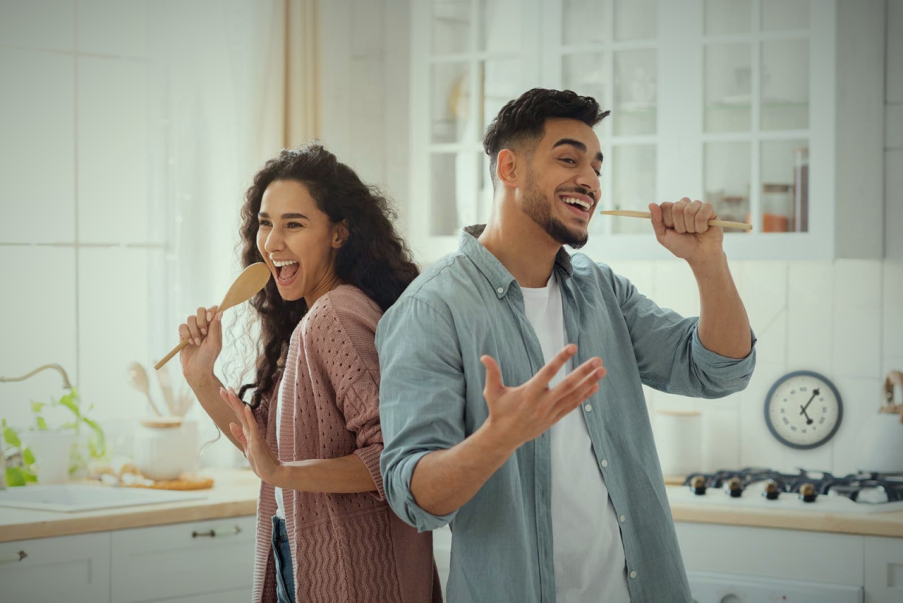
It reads {"hour": 5, "minute": 6}
